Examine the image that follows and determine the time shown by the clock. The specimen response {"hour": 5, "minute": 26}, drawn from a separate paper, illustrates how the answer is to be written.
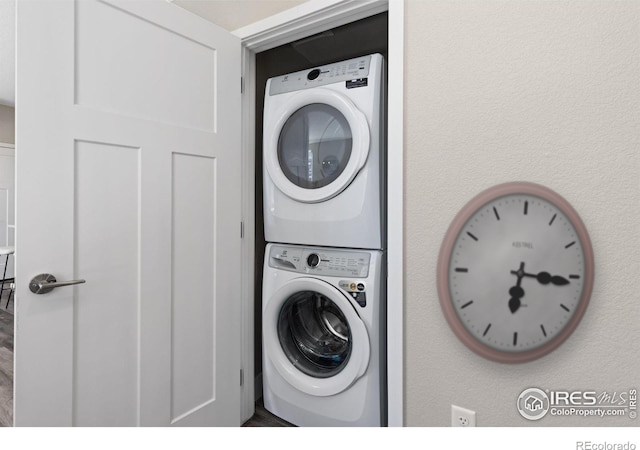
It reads {"hour": 6, "minute": 16}
